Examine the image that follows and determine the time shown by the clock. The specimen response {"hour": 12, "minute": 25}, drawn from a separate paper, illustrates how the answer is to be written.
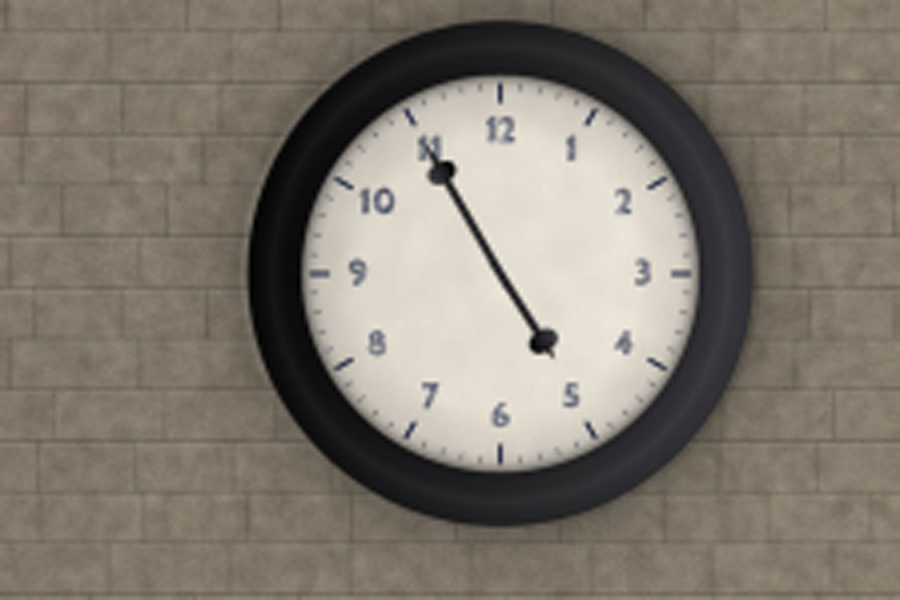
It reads {"hour": 4, "minute": 55}
